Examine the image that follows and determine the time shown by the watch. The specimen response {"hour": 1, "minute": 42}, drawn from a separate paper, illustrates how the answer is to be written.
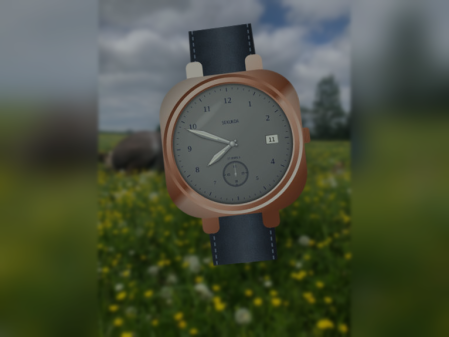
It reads {"hour": 7, "minute": 49}
